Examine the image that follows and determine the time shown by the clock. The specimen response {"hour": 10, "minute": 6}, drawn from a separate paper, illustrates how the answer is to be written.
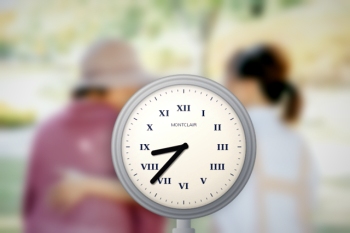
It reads {"hour": 8, "minute": 37}
